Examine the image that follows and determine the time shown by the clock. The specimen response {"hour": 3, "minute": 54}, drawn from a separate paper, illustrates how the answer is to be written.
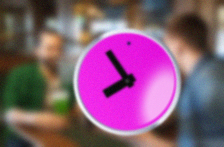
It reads {"hour": 7, "minute": 54}
